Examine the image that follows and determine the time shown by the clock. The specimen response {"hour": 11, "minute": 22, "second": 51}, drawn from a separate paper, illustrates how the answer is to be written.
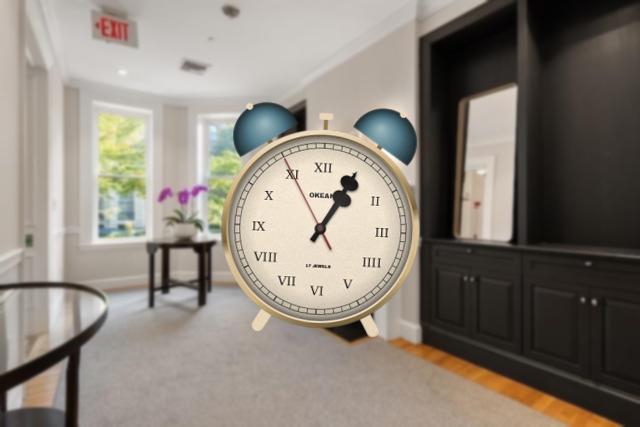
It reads {"hour": 1, "minute": 4, "second": 55}
